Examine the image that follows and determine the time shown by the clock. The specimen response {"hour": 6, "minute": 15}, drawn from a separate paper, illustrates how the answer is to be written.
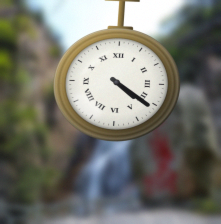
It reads {"hour": 4, "minute": 21}
